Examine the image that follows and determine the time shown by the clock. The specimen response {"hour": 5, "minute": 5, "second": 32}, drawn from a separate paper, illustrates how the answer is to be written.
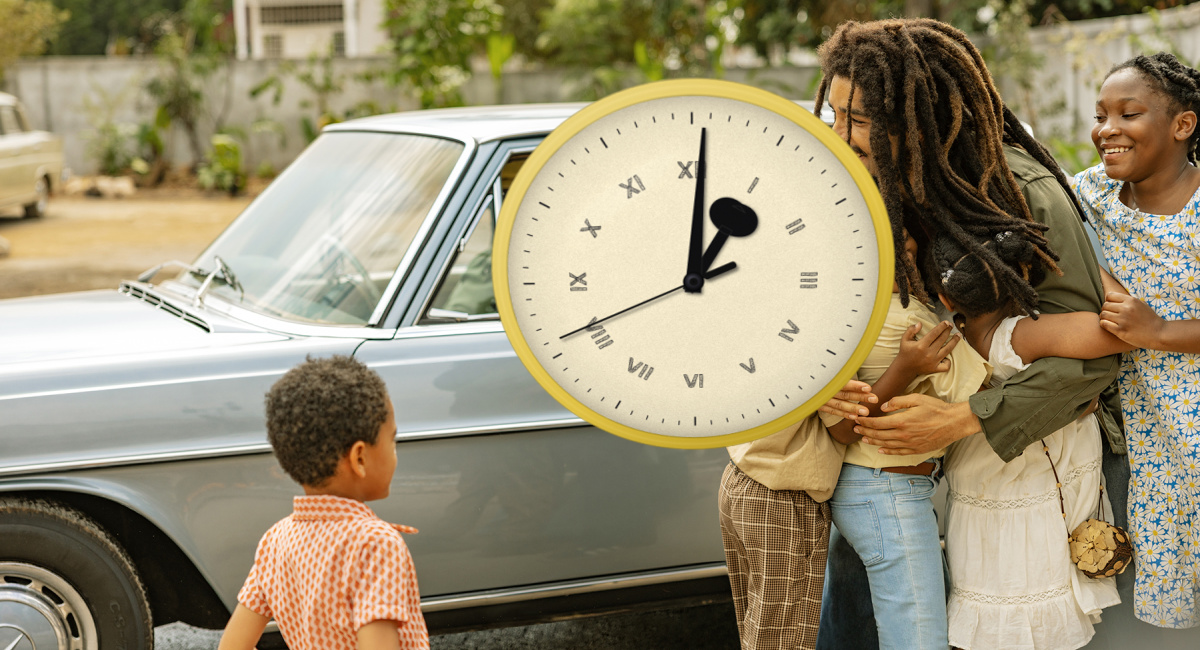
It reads {"hour": 1, "minute": 0, "second": 41}
